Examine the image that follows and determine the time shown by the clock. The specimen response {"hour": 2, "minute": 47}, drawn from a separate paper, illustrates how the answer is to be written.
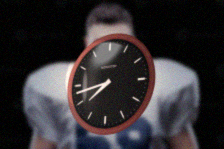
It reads {"hour": 7, "minute": 43}
